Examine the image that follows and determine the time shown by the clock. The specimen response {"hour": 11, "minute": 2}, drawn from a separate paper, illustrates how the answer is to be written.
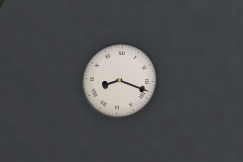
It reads {"hour": 8, "minute": 18}
